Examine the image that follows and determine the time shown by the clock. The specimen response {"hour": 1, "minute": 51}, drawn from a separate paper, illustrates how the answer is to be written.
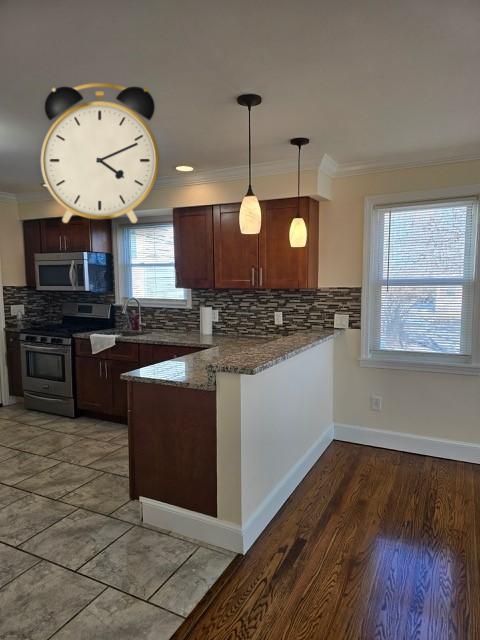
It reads {"hour": 4, "minute": 11}
